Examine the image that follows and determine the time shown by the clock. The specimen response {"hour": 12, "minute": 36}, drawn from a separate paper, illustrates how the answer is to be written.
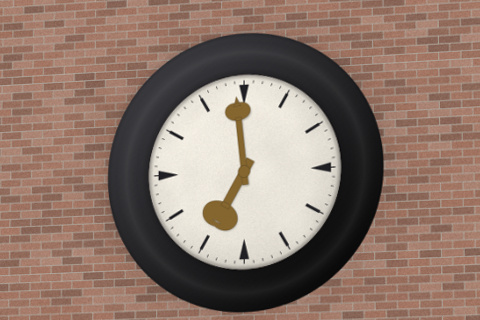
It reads {"hour": 6, "minute": 59}
